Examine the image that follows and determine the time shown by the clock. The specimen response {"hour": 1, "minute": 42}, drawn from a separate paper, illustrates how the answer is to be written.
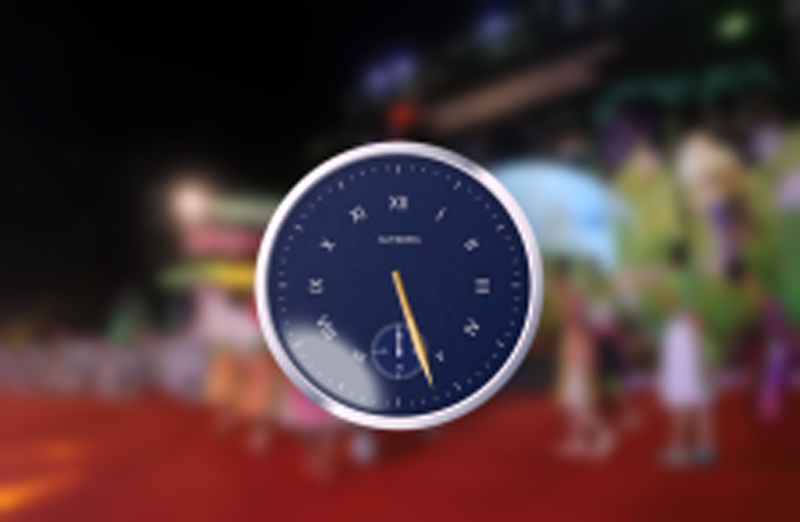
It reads {"hour": 5, "minute": 27}
